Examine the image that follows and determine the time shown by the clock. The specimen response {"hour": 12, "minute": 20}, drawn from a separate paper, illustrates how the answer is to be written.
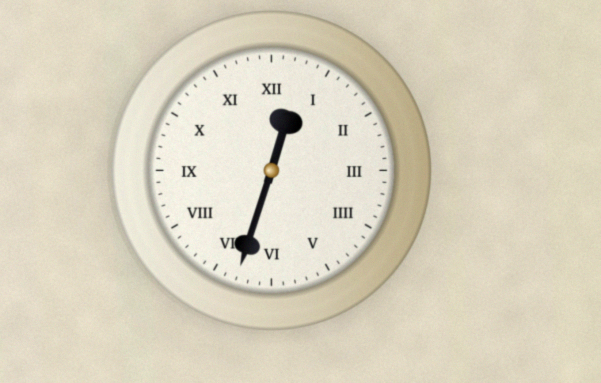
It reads {"hour": 12, "minute": 33}
